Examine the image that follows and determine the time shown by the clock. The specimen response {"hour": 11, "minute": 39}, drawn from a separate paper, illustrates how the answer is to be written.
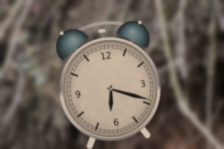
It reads {"hour": 6, "minute": 19}
